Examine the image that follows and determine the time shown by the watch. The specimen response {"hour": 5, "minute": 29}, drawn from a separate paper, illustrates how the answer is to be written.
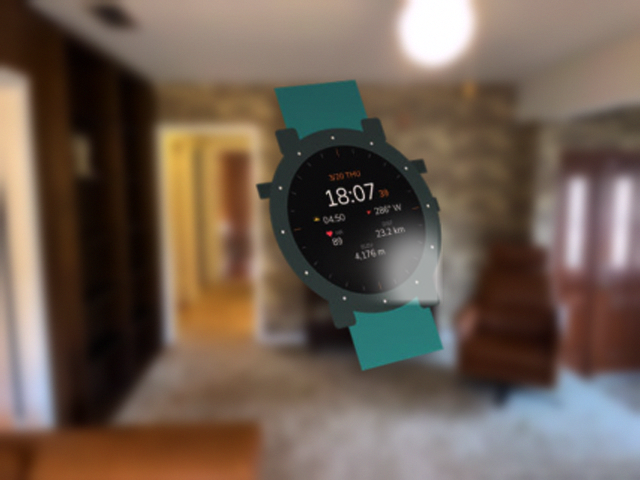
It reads {"hour": 18, "minute": 7}
